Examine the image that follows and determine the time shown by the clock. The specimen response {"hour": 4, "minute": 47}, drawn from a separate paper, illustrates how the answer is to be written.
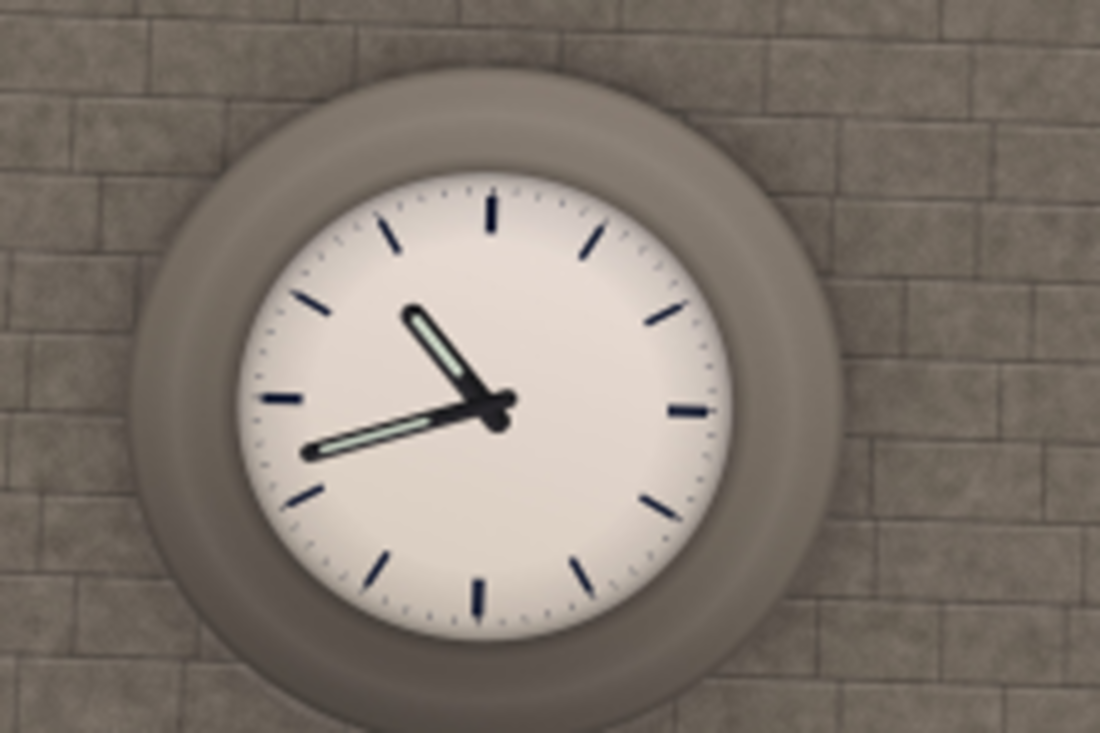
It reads {"hour": 10, "minute": 42}
